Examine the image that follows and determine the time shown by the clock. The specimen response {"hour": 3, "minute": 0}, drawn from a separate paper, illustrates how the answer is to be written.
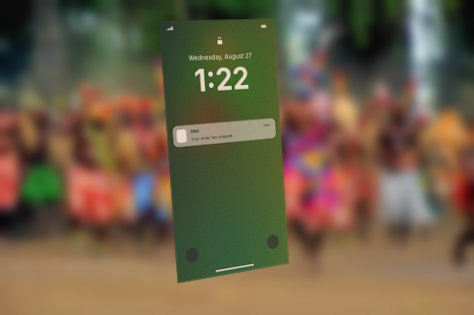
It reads {"hour": 1, "minute": 22}
